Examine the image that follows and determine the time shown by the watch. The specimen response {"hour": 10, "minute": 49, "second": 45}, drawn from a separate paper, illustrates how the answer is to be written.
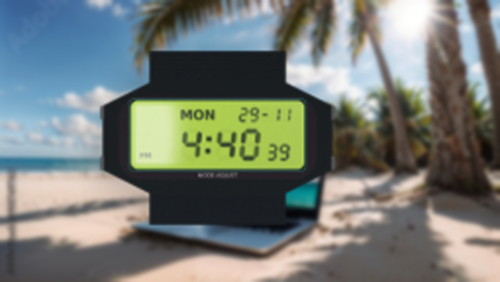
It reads {"hour": 4, "minute": 40, "second": 39}
